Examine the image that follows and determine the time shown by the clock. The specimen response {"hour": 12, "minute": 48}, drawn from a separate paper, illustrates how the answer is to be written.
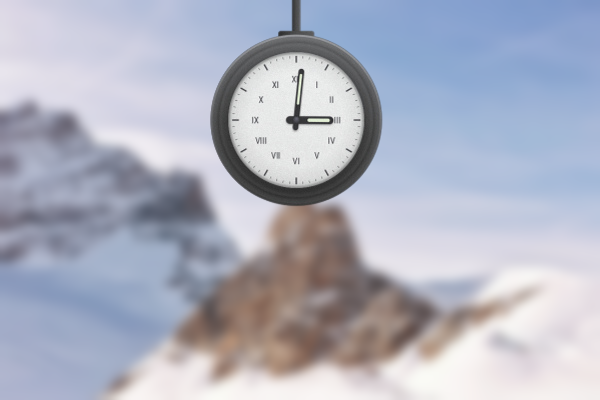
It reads {"hour": 3, "minute": 1}
